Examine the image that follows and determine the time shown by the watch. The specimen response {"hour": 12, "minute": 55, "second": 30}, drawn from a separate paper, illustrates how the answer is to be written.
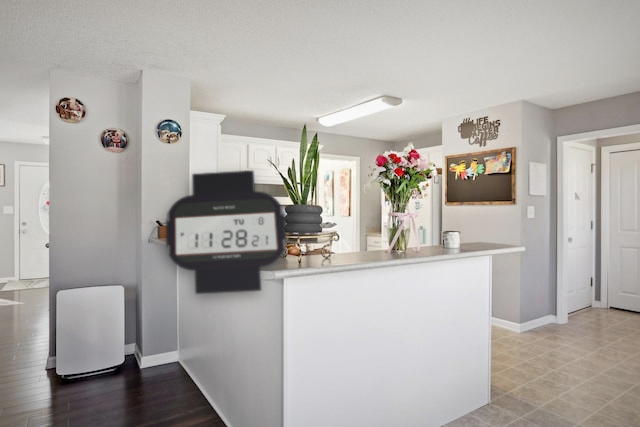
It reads {"hour": 11, "minute": 28, "second": 21}
